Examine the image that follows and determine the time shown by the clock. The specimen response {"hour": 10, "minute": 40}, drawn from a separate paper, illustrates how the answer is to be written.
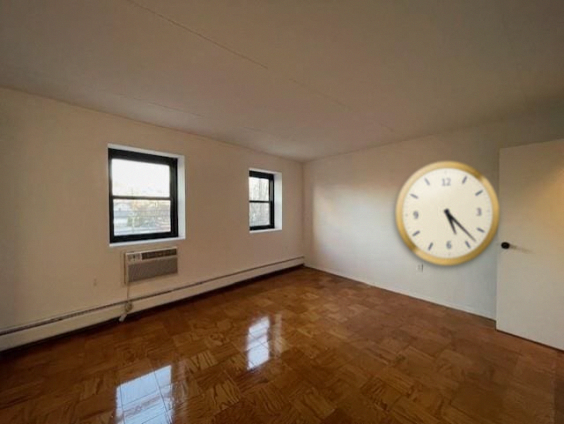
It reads {"hour": 5, "minute": 23}
